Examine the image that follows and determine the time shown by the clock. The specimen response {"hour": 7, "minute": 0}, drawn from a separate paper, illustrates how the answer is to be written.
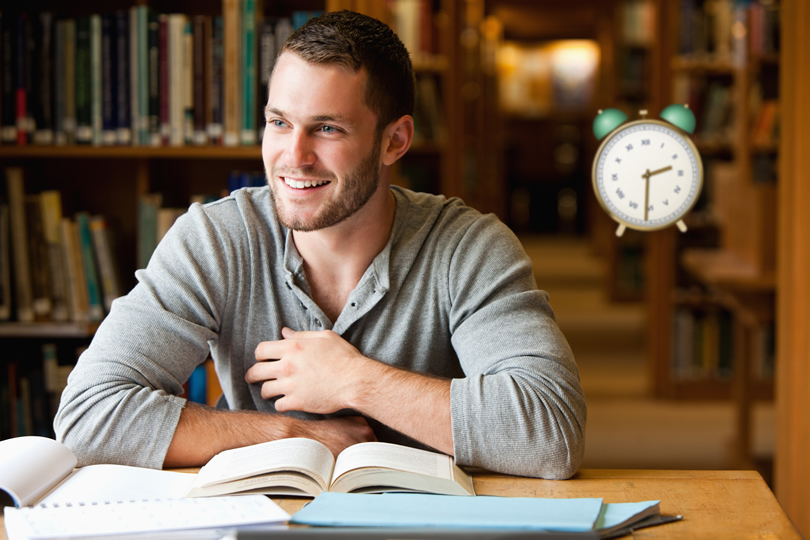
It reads {"hour": 2, "minute": 31}
